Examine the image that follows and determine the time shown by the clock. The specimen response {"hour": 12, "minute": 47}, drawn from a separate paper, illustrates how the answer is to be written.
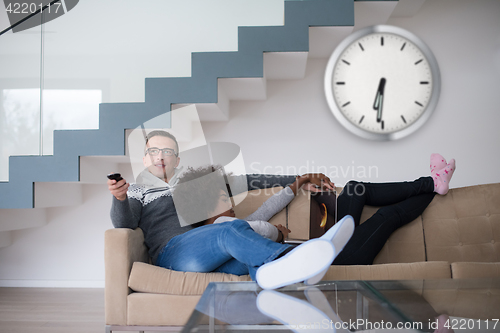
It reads {"hour": 6, "minute": 31}
